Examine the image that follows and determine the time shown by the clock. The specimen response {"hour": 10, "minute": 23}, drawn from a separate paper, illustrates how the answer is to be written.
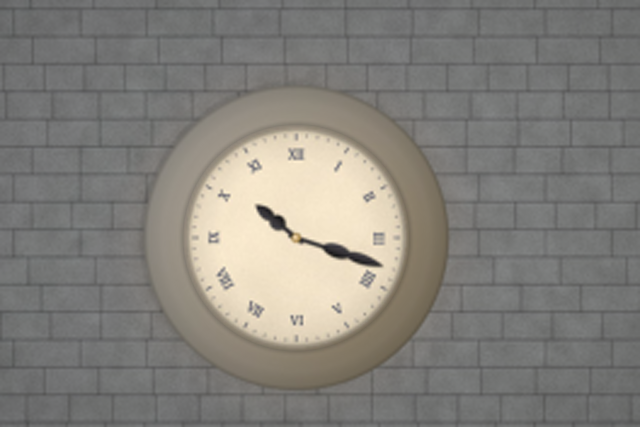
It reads {"hour": 10, "minute": 18}
